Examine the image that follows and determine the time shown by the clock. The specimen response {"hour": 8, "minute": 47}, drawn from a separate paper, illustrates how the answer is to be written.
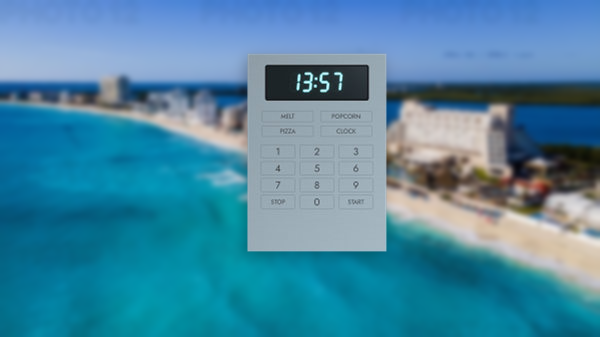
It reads {"hour": 13, "minute": 57}
